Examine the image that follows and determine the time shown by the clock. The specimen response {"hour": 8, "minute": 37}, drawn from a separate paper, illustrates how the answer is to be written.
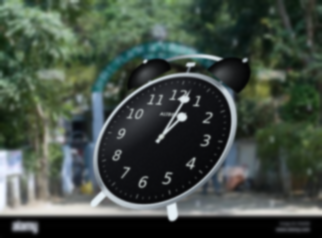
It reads {"hour": 1, "minute": 2}
